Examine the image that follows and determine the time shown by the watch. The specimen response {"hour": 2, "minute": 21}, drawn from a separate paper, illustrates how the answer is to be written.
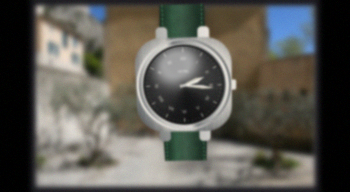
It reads {"hour": 2, "minute": 16}
